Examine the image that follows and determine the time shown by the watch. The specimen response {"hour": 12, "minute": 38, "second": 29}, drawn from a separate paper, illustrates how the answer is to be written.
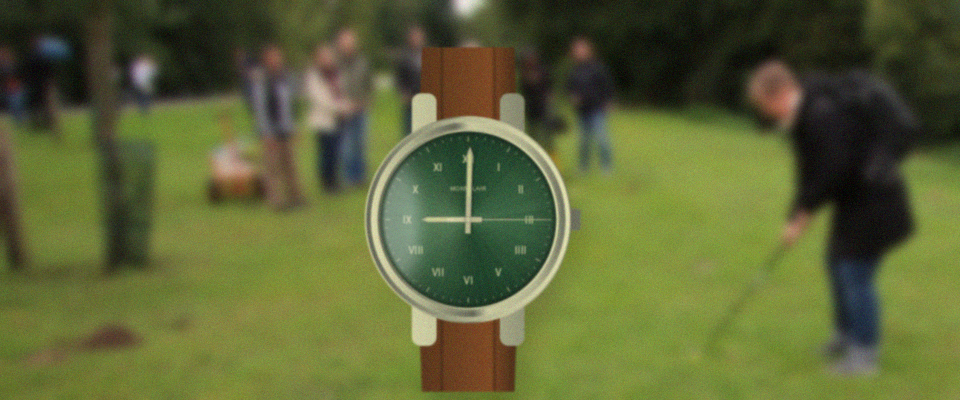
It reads {"hour": 9, "minute": 0, "second": 15}
